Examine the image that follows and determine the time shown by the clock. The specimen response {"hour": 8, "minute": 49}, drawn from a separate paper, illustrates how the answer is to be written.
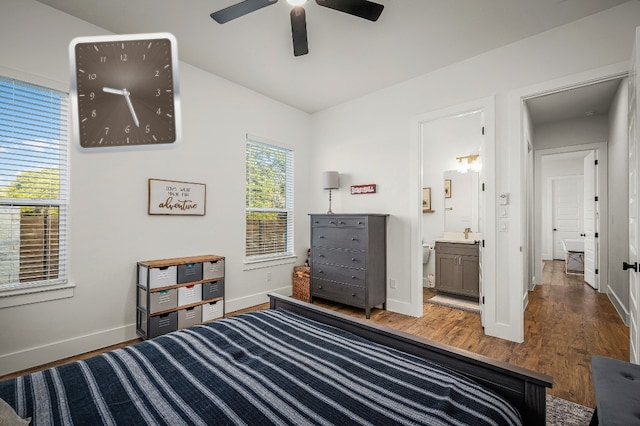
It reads {"hour": 9, "minute": 27}
